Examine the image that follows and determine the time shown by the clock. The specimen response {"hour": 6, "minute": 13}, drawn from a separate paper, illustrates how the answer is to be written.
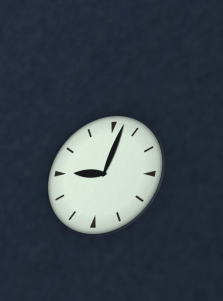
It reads {"hour": 9, "minute": 2}
